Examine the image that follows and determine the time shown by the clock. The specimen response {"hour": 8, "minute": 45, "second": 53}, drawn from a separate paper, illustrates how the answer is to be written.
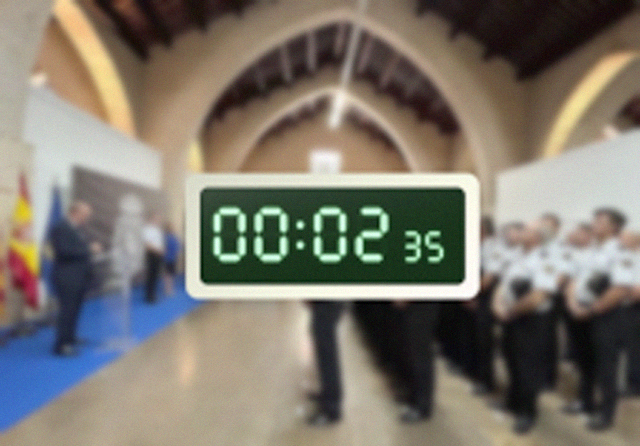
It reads {"hour": 0, "minute": 2, "second": 35}
